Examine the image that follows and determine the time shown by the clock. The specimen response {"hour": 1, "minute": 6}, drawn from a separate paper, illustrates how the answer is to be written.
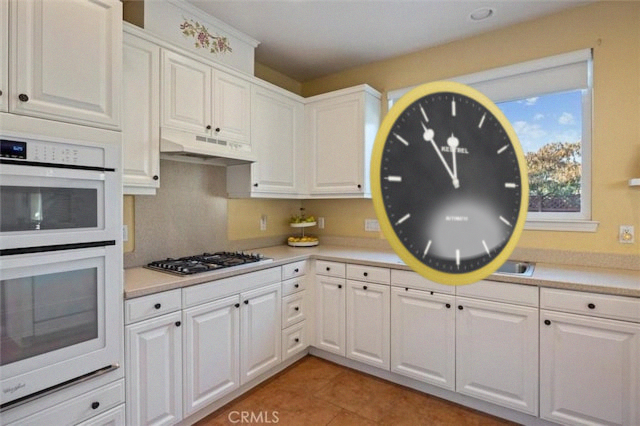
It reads {"hour": 11, "minute": 54}
